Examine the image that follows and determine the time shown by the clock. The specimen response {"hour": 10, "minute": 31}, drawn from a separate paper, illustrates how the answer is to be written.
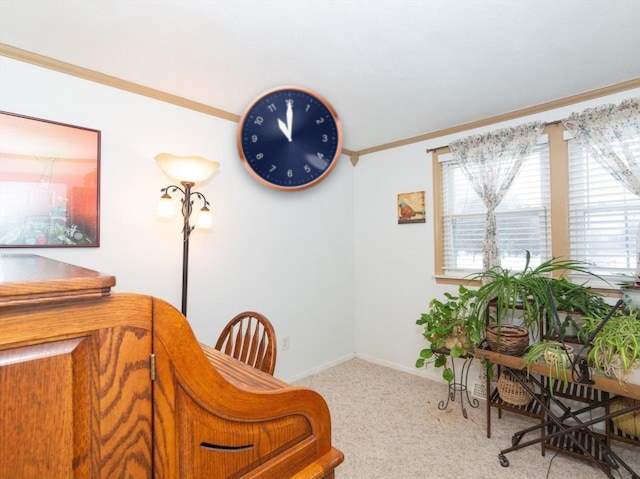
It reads {"hour": 11, "minute": 0}
